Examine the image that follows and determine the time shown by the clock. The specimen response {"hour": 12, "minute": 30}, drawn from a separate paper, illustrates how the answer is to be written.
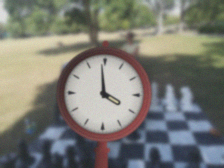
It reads {"hour": 3, "minute": 59}
